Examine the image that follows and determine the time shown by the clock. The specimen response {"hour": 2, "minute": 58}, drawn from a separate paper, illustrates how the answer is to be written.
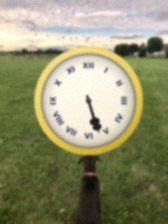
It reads {"hour": 5, "minute": 27}
